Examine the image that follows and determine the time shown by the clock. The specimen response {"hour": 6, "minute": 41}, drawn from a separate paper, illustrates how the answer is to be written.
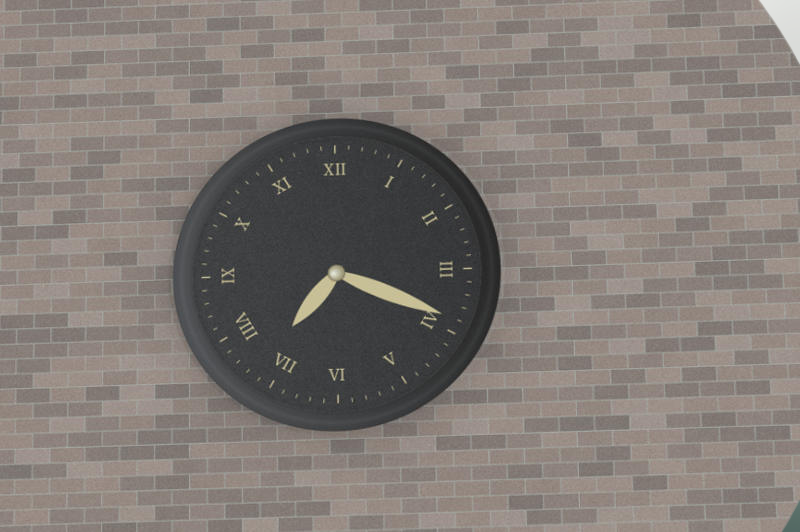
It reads {"hour": 7, "minute": 19}
